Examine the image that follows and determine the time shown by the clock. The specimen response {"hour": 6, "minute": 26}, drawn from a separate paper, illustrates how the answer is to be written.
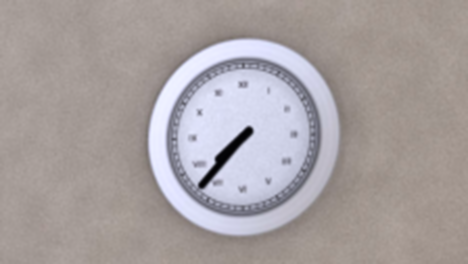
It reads {"hour": 7, "minute": 37}
